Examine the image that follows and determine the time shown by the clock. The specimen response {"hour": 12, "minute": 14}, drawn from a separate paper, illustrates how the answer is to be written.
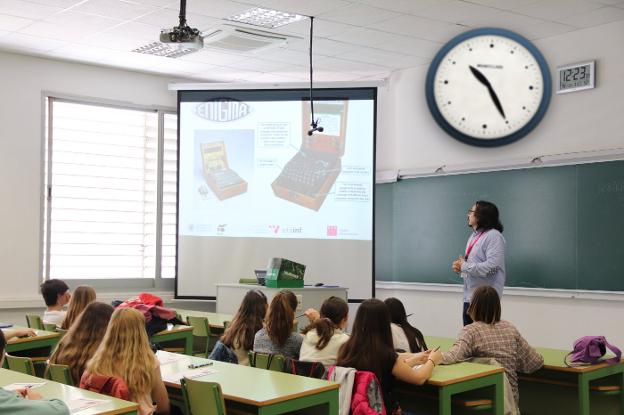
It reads {"hour": 10, "minute": 25}
